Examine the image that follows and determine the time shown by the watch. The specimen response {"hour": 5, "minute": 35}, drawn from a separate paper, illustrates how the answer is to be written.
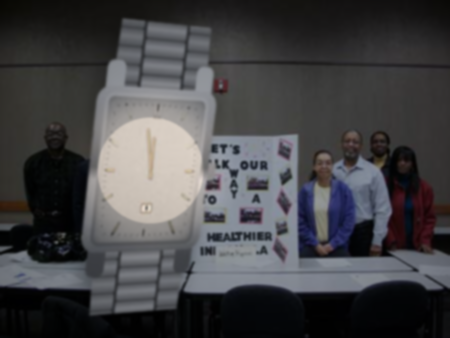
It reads {"hour": 11, "minute": 58}
